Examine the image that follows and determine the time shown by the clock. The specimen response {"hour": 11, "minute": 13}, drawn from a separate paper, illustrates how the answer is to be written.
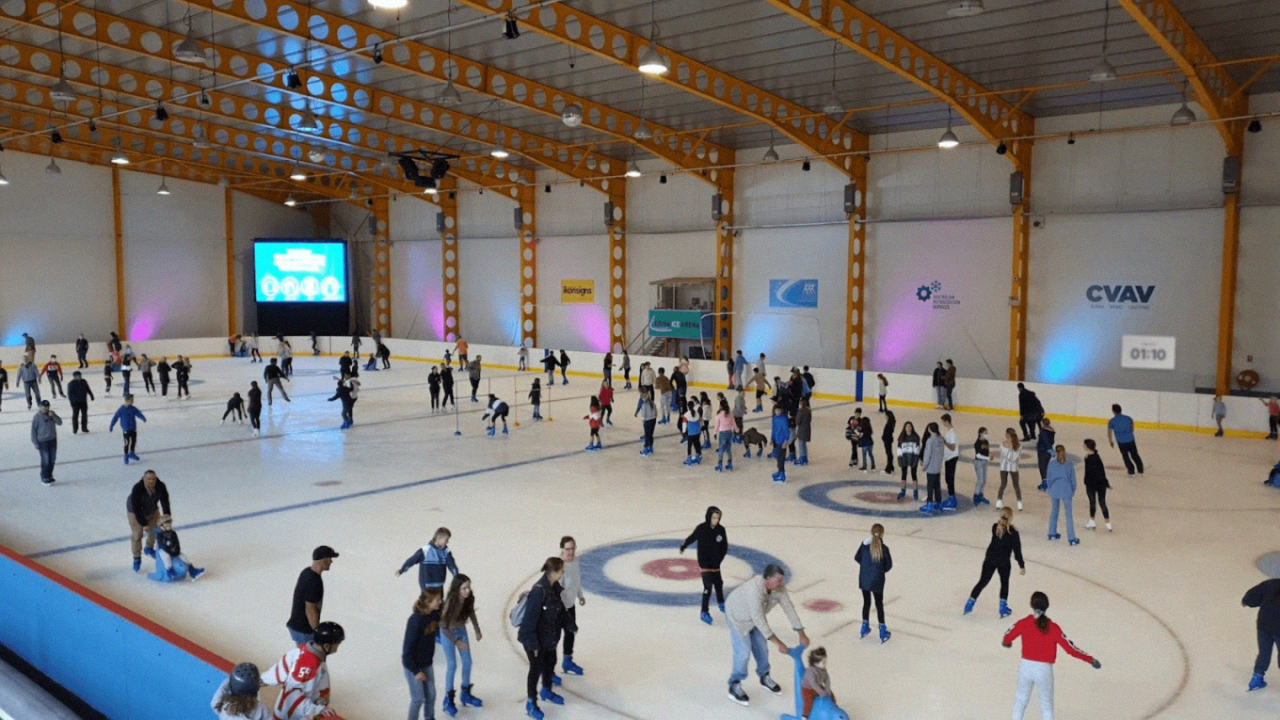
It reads {"hour": 1, "minute": 10}
